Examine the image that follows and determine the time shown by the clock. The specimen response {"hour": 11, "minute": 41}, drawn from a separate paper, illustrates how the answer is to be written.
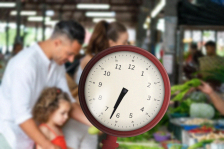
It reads {"hour": 6, "minute": 32}
